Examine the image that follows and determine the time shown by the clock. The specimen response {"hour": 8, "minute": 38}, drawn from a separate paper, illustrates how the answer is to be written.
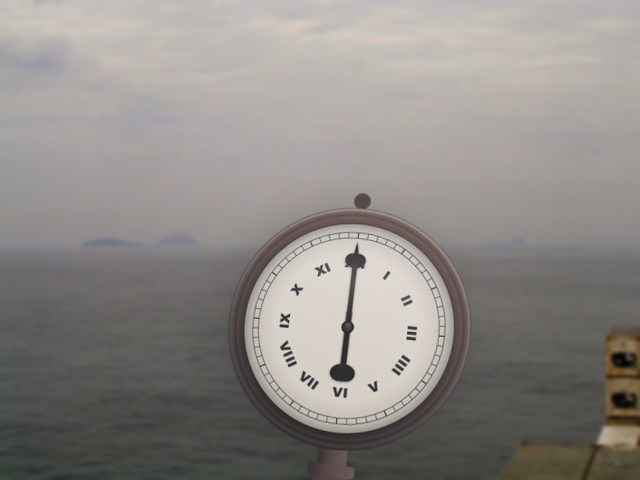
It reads {"hour": 6, "minute": 0}
